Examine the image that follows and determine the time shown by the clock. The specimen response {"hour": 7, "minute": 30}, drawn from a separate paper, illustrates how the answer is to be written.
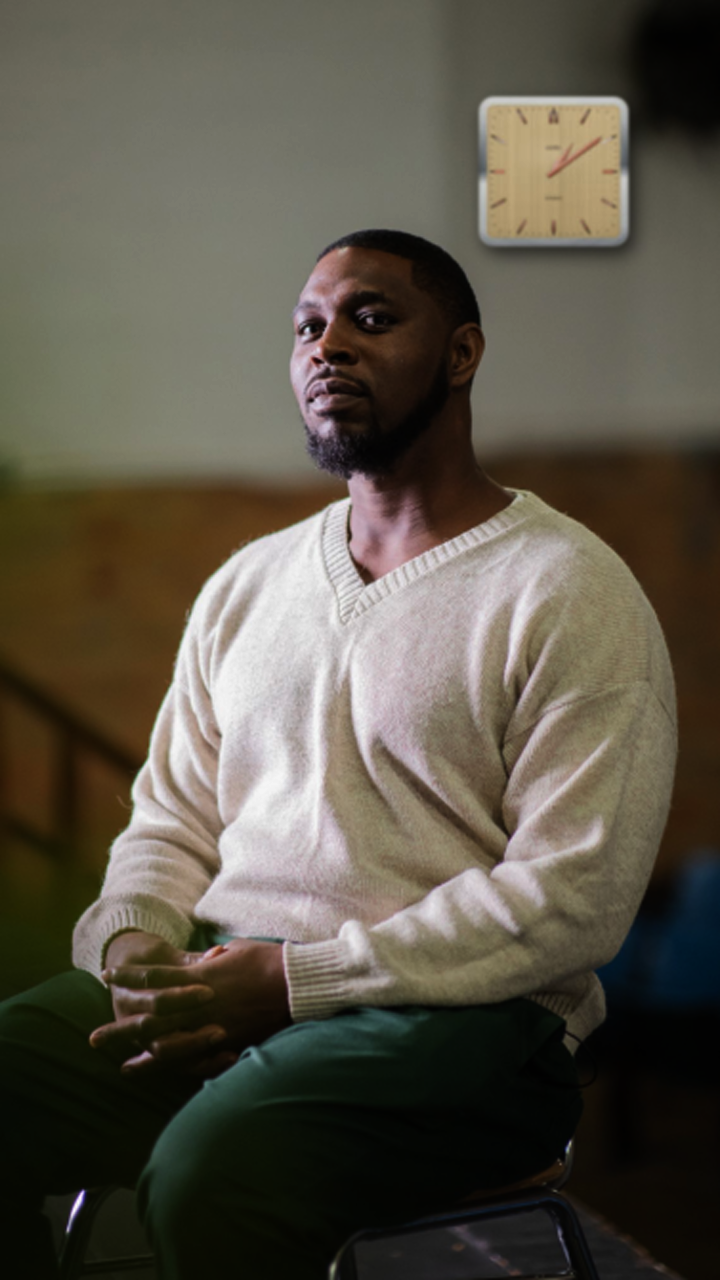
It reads {"hour": 1, "minute": 9}
